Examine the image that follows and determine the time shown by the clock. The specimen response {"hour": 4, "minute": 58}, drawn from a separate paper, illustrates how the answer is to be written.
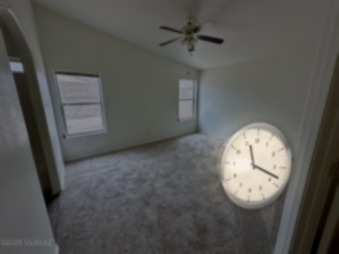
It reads {"hour": 11, "minute": 18}
